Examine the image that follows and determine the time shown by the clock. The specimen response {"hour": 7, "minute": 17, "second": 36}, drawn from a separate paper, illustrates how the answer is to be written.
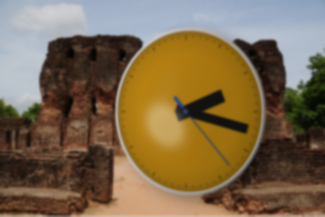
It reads {"hour": 2, "minute": 17, "second": 23}
